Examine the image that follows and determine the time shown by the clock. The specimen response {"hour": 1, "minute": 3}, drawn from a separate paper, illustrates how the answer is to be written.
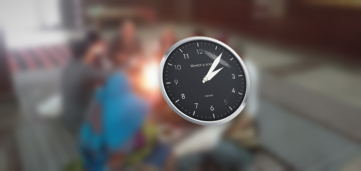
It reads {"hour": 2, "minute": 7}
